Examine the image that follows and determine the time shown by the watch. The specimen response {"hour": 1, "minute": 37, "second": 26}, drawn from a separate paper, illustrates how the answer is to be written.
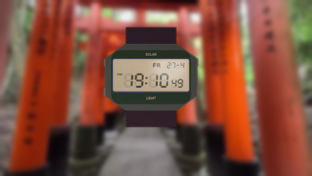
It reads {"hour": 19, "minute": 10, "second": 49}
